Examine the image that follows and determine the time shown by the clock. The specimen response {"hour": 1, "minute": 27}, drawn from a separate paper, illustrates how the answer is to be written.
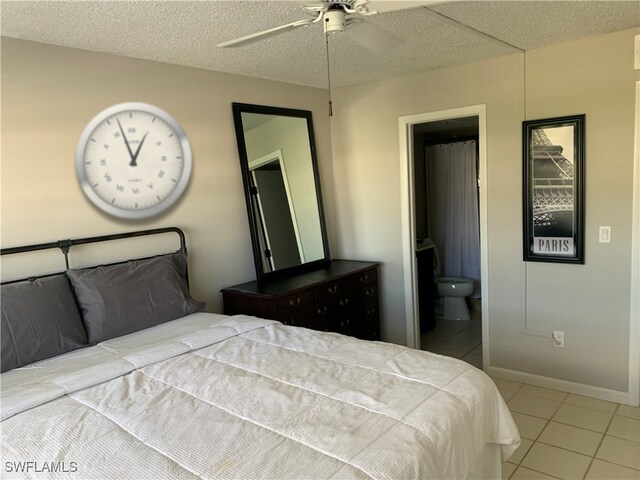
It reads {"hour": 12, "minute": 57}
